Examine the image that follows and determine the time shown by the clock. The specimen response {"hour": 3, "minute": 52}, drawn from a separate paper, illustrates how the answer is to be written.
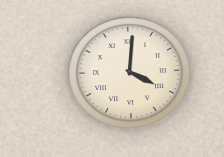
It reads {"hour": 4, "minute": 1}
